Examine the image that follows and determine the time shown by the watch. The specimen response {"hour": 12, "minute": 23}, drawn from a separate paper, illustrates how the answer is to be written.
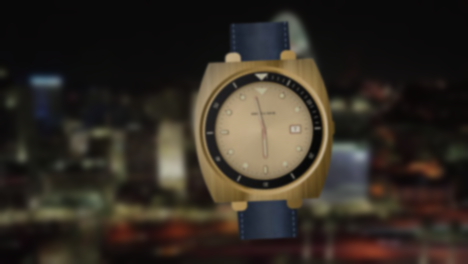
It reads {"hour": 5, "minute": 58}
